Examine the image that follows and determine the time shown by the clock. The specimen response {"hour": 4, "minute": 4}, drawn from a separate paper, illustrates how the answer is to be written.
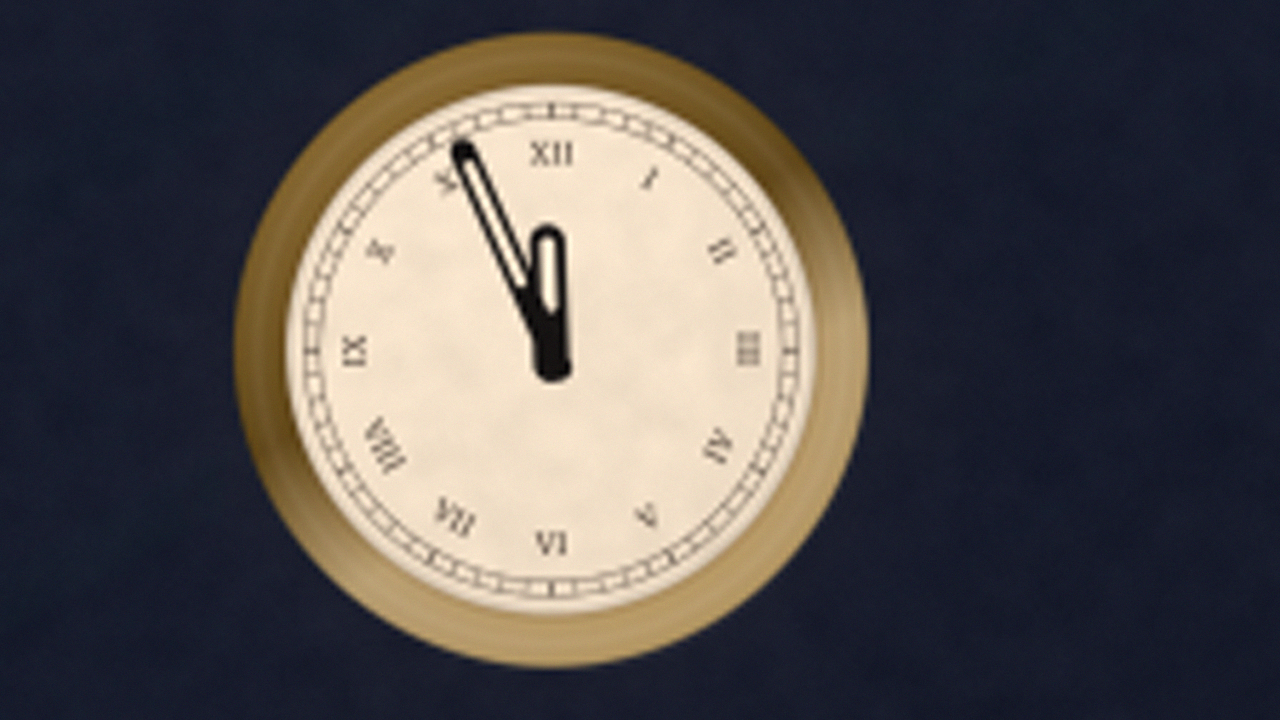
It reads {"hour": 11, "minute": 56}
